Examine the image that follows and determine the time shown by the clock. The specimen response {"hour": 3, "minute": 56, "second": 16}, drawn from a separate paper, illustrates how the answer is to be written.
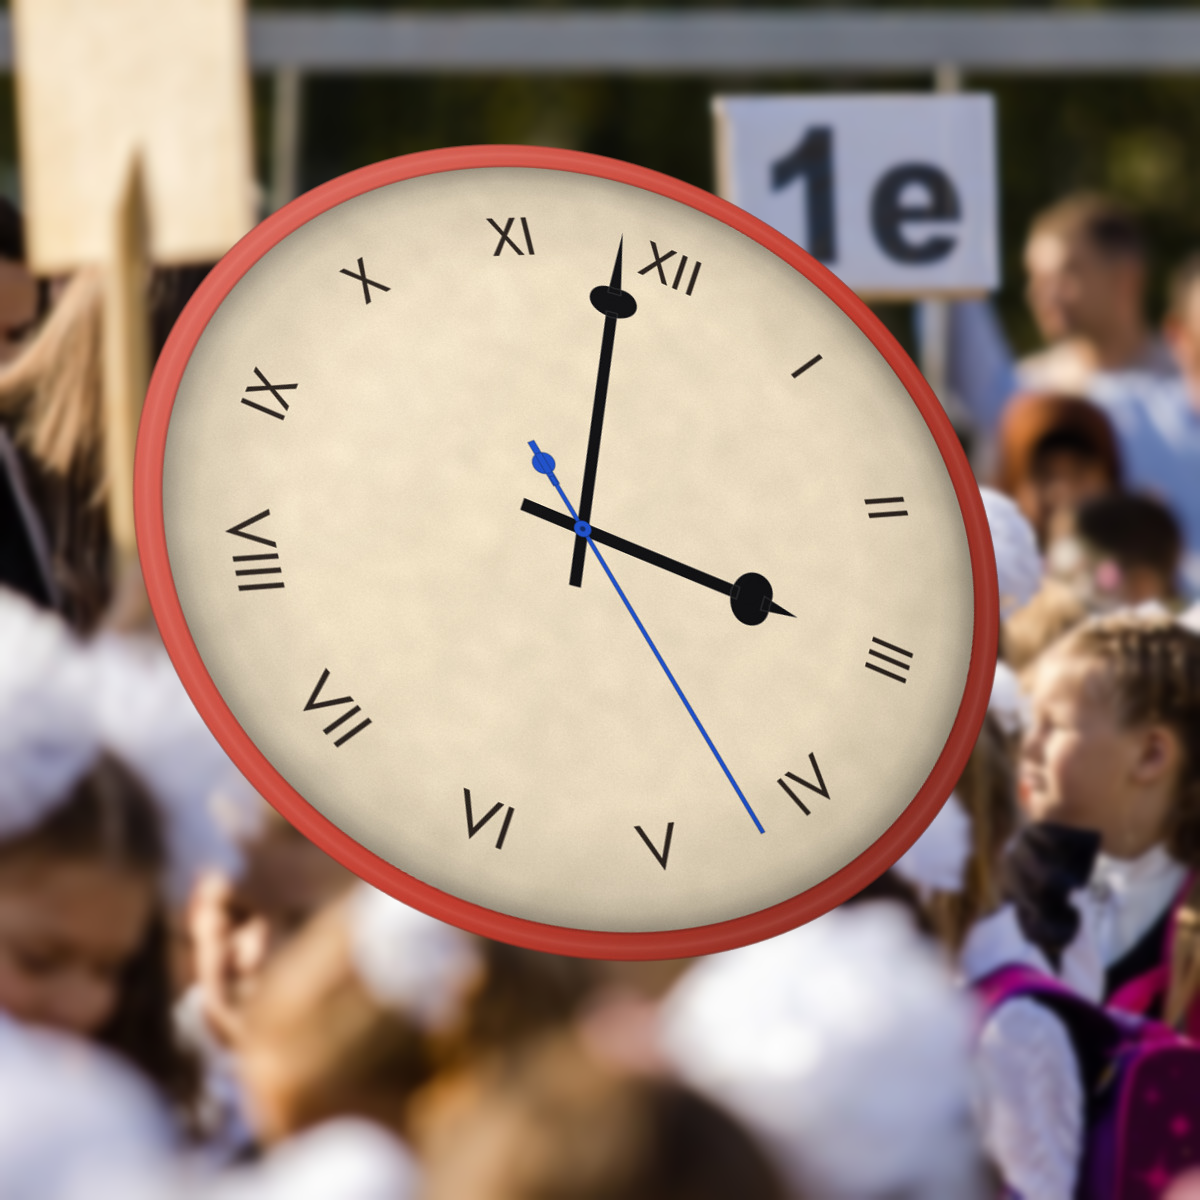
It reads {"hour": 2, "minute": 58, "second": 22}
